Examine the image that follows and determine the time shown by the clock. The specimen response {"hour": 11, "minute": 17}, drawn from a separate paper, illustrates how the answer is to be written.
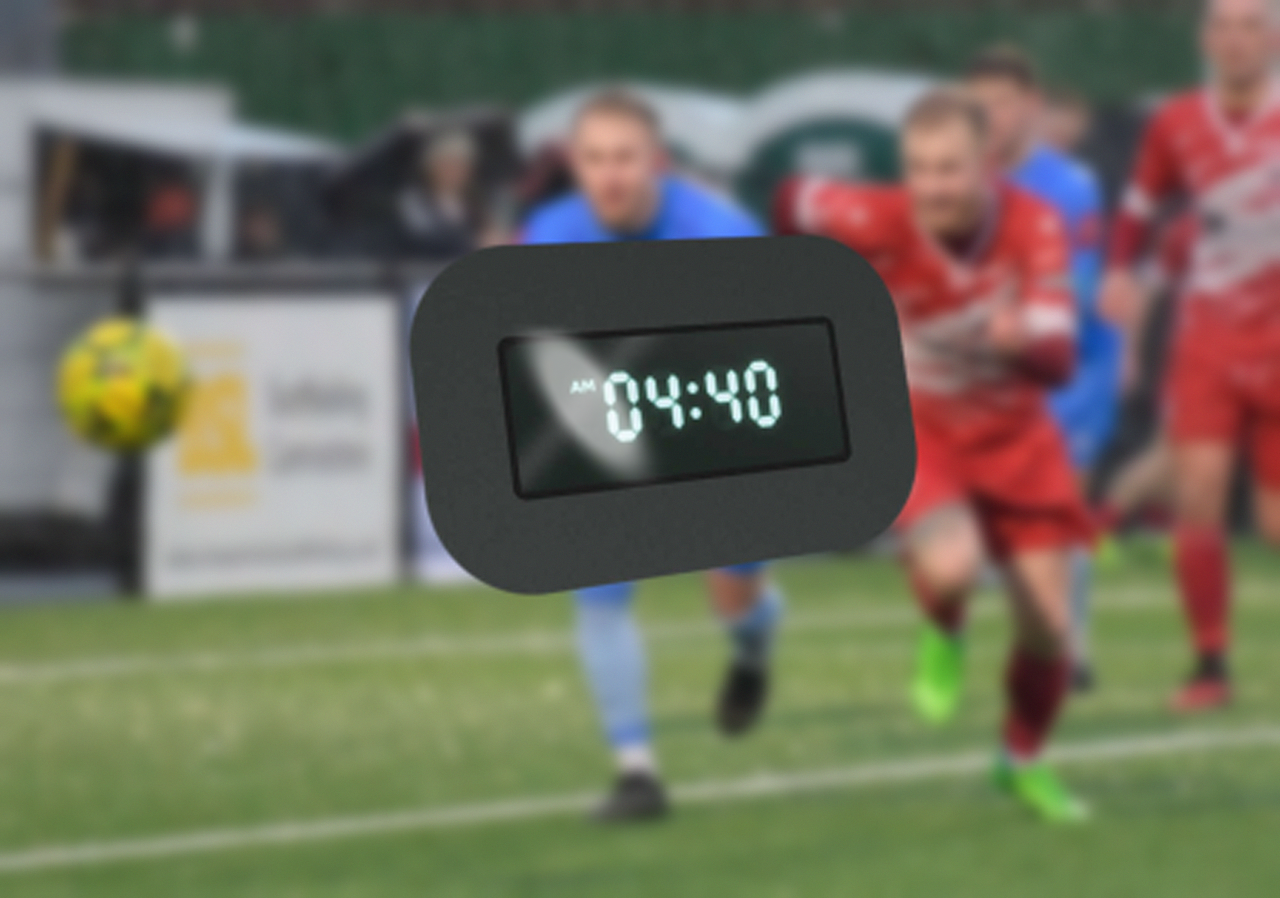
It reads {"hour": 4, "minute": 40}
